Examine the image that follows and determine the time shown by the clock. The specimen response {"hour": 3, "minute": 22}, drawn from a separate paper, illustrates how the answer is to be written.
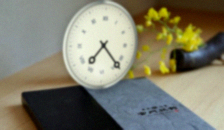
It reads {"hour": 7, "minute": 23}
